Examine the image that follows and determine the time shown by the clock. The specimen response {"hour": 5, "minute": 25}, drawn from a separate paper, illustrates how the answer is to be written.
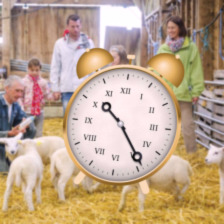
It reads {"hour": 10, "minute": 24}
